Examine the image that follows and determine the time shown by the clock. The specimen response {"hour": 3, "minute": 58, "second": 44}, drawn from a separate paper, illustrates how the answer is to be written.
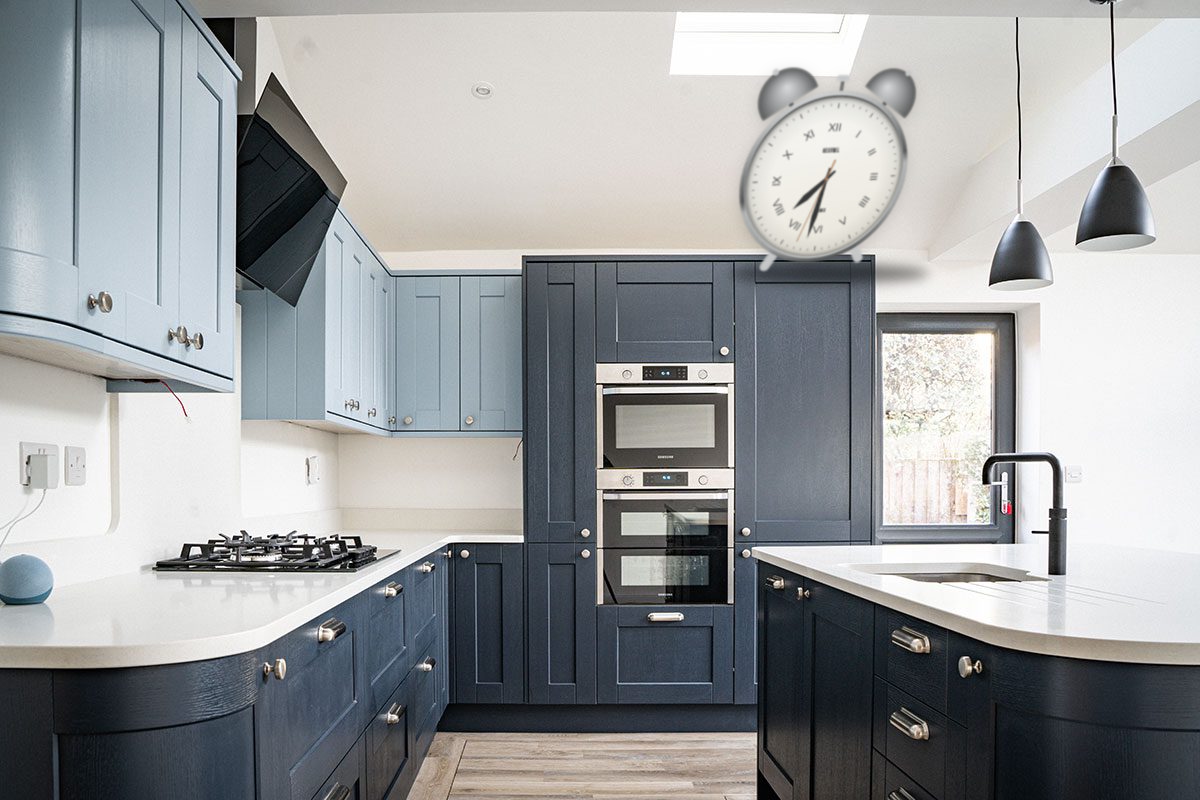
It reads {"hour": 7, "minute": 31, "second": 33}
